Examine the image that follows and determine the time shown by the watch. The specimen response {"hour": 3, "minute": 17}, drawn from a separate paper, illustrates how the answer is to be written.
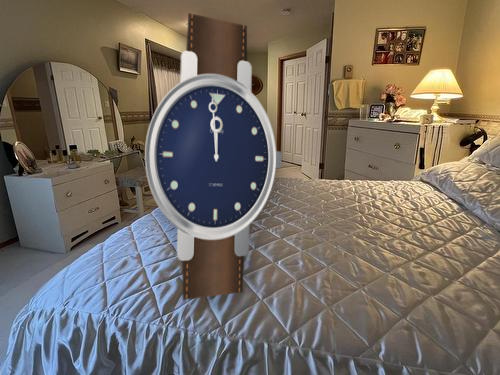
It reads {"hour": 11, "minute": 59}
